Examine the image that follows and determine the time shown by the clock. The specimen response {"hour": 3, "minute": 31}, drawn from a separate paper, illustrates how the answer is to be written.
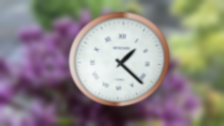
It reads {"hour": 1, "minute": 22}
